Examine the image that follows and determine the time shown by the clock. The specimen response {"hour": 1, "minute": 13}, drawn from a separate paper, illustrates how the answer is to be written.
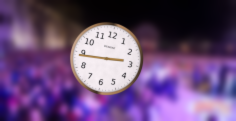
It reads {"hour": 2, "minute": 44}
